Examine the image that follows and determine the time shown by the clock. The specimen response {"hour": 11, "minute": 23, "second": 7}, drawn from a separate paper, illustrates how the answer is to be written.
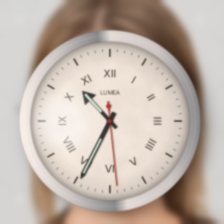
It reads {"hour": 10, "minute": 34, "second": 29}
